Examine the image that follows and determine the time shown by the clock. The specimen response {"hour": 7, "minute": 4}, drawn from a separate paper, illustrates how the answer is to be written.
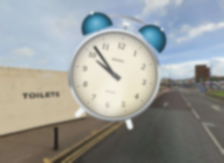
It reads {"hour": 9, "minute": 52}
